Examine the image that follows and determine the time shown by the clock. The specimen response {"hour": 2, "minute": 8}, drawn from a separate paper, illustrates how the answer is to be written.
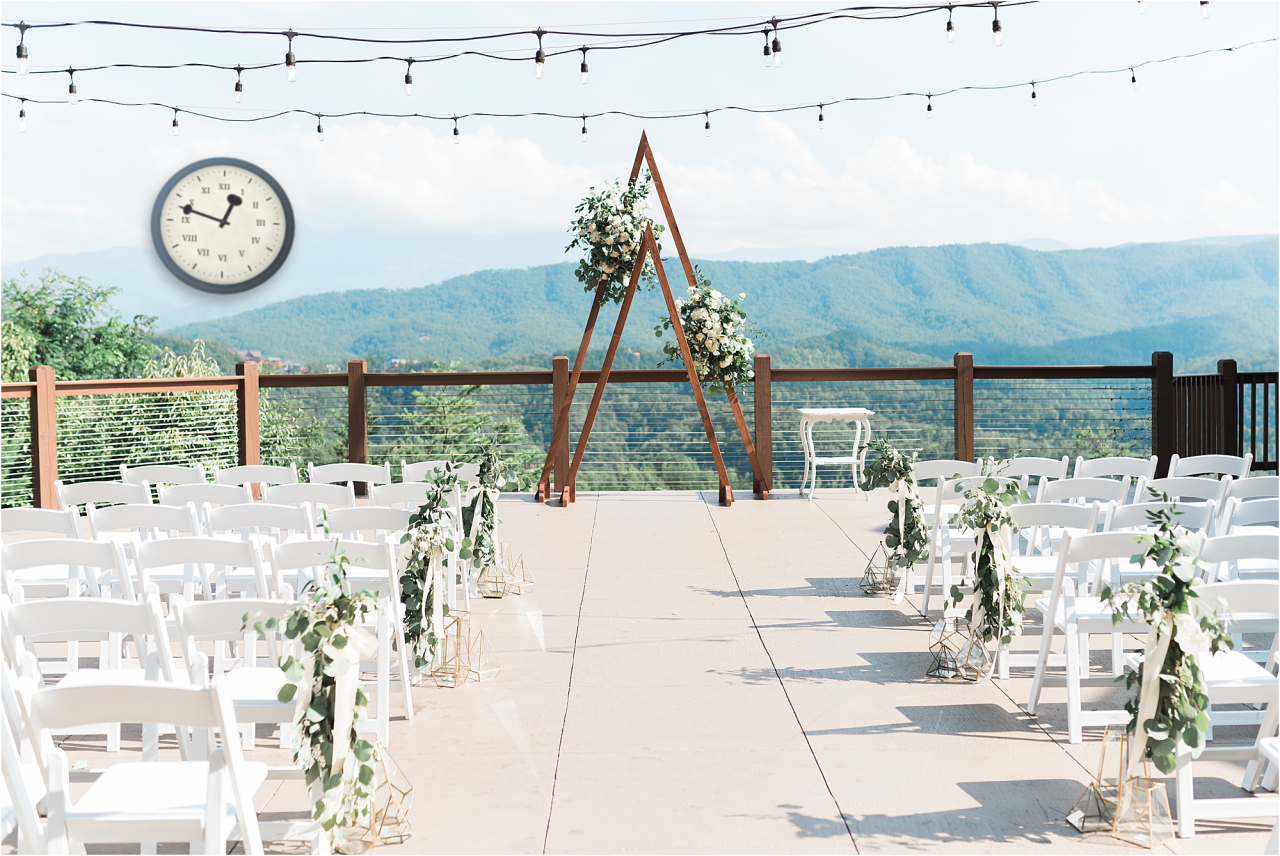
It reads {"hour": 12, "minute": 48}
